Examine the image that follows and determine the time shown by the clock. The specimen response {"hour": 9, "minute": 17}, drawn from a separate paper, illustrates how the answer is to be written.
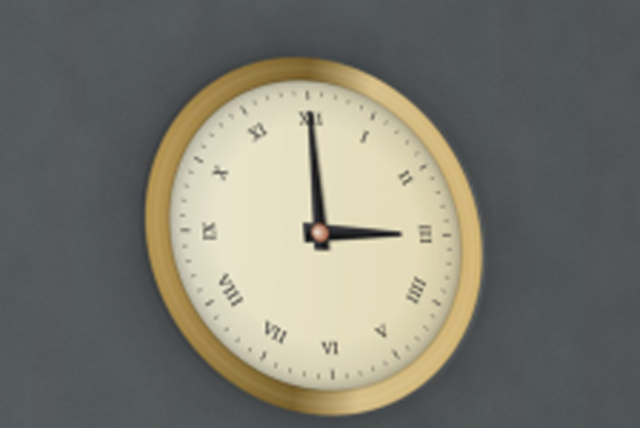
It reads {"hour": 3, "minute": 0}
